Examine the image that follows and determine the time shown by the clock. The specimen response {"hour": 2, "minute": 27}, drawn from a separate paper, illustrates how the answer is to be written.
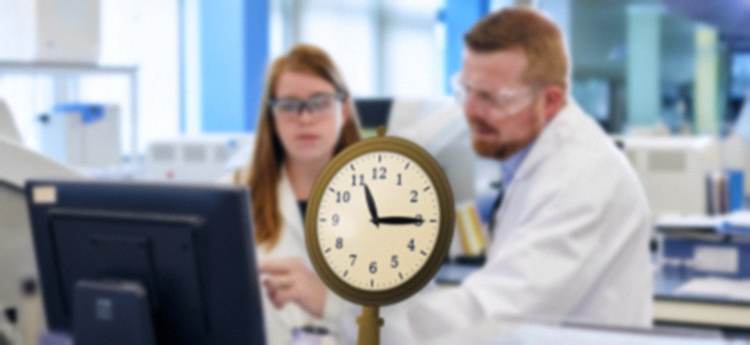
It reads {"hour": 11, "minute": 15}
